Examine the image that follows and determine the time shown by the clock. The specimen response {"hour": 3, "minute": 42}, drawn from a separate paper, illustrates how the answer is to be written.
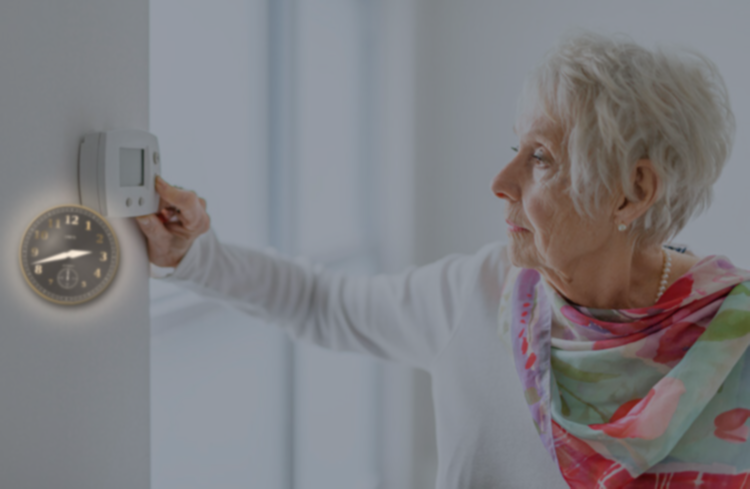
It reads {"hour": 2, "minute": 42}
